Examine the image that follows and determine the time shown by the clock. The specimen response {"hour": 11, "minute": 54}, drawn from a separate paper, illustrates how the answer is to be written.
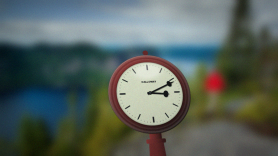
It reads {"hour": 3, "minute": 11}
